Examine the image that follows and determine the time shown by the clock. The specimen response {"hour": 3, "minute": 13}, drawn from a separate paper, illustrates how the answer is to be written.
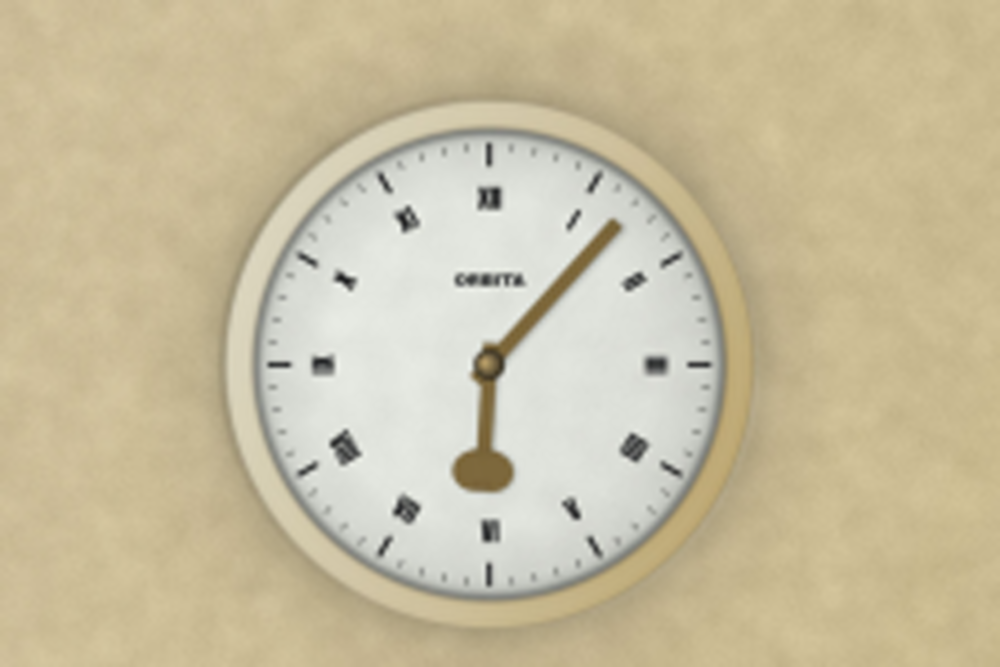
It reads {"hour": 6, "minute": 7}
